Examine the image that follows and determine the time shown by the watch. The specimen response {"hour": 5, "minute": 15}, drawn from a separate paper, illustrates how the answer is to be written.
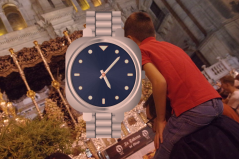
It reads {"hour": 5, "minute": 7}
